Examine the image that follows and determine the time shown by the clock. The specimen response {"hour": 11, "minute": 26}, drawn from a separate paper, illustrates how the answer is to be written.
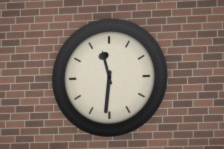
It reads {"hour": 11, "minute": 31}
